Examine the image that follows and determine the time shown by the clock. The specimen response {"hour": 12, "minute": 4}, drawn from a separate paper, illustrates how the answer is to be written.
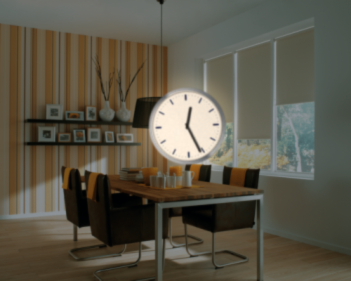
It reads {"hour": 12, "minute": 26}
